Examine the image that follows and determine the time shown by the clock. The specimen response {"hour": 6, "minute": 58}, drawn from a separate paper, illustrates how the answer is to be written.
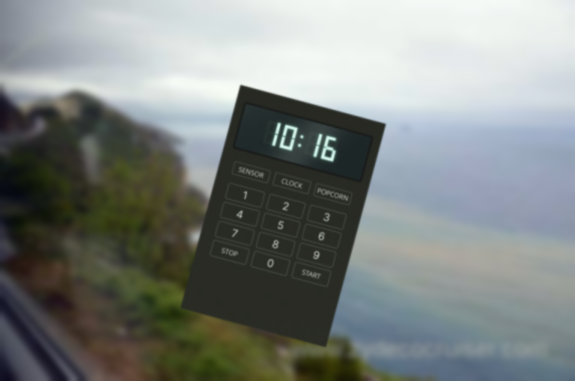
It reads {"hour": 10, "minute": 16}
